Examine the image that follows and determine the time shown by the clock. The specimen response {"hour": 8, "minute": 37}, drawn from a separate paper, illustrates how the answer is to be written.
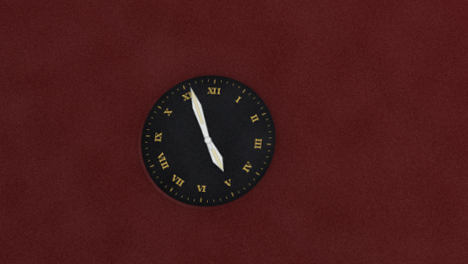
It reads {"hour": 4, "minute": 56}
